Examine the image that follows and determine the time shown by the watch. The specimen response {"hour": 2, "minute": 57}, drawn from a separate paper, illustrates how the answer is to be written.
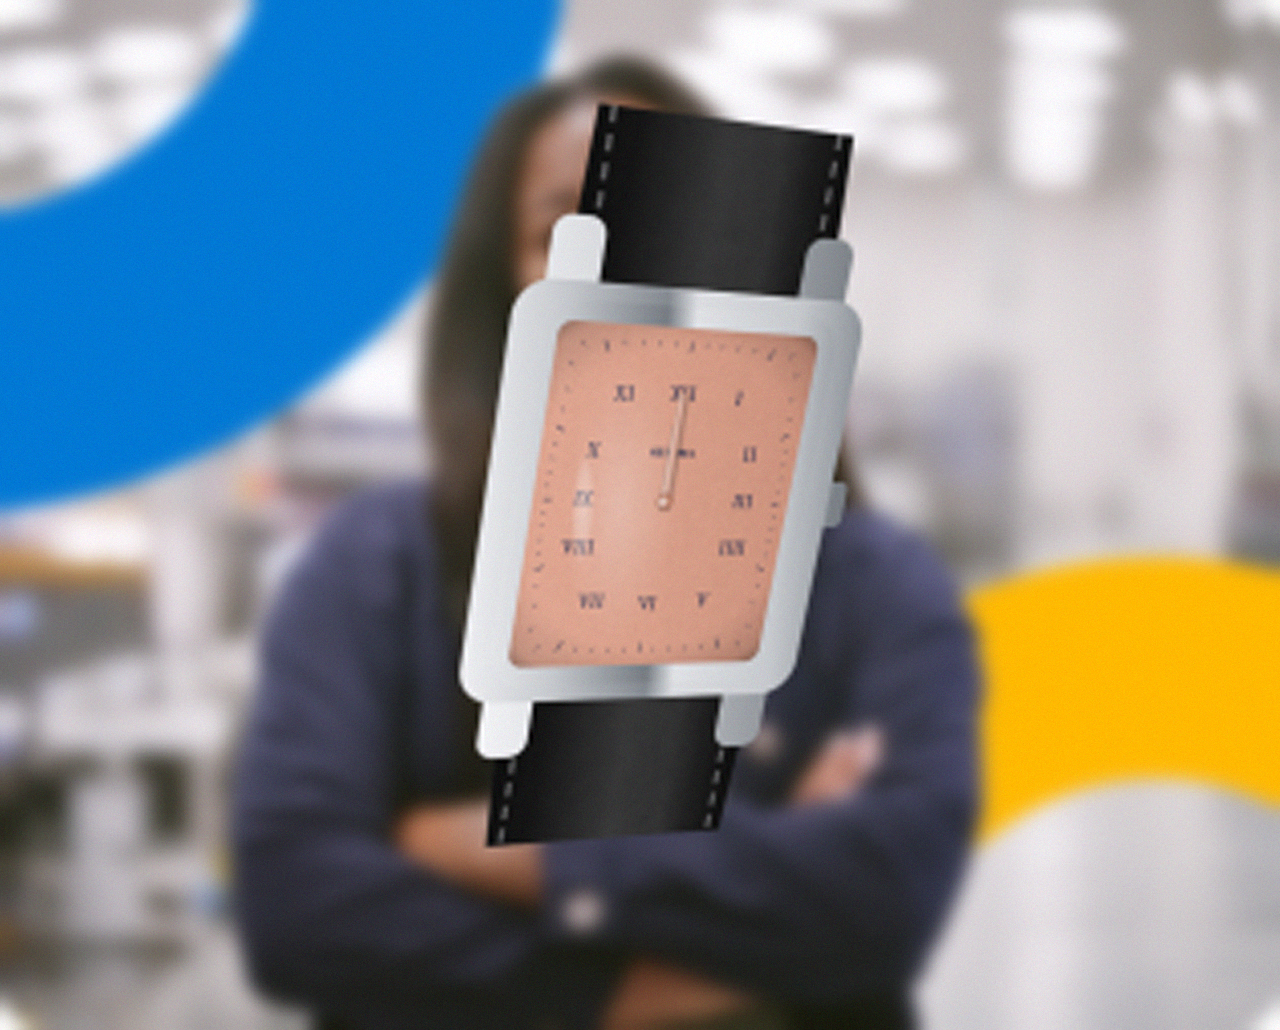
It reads {"hour": 12, "minute": 0}
